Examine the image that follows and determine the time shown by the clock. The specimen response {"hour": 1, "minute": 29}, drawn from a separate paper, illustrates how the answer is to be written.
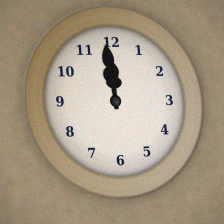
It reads {"hour": 11, "minute": 59}
